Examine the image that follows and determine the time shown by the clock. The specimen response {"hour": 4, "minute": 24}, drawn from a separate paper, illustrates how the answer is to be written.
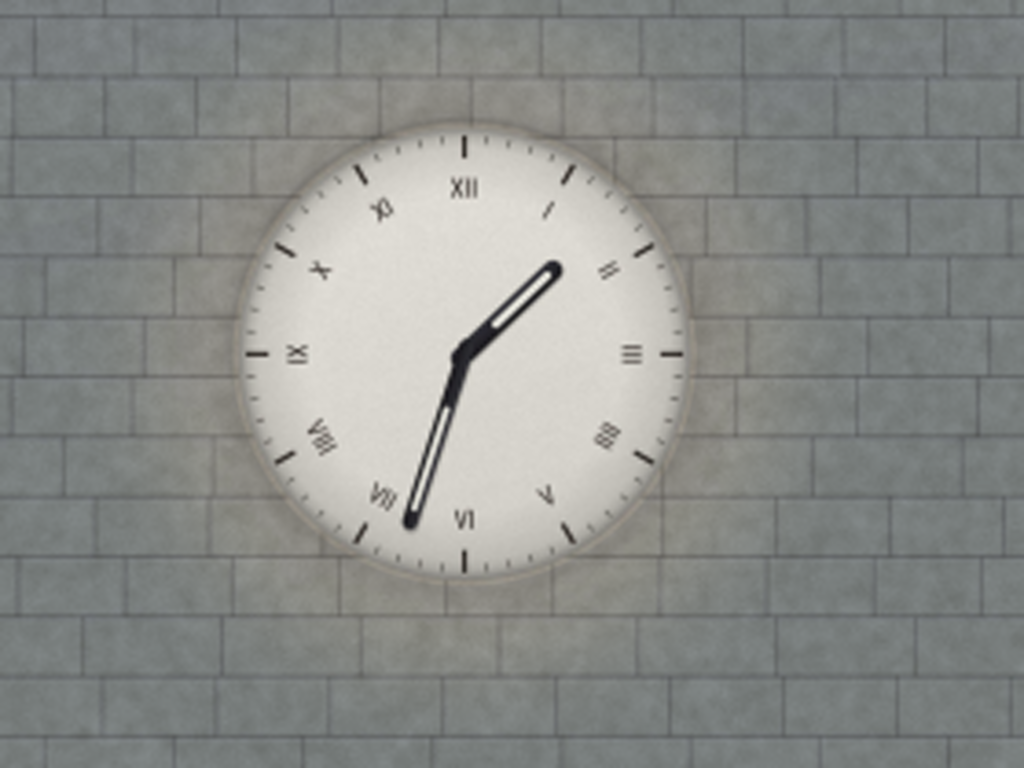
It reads {"hour": 1, "minute": 33}
